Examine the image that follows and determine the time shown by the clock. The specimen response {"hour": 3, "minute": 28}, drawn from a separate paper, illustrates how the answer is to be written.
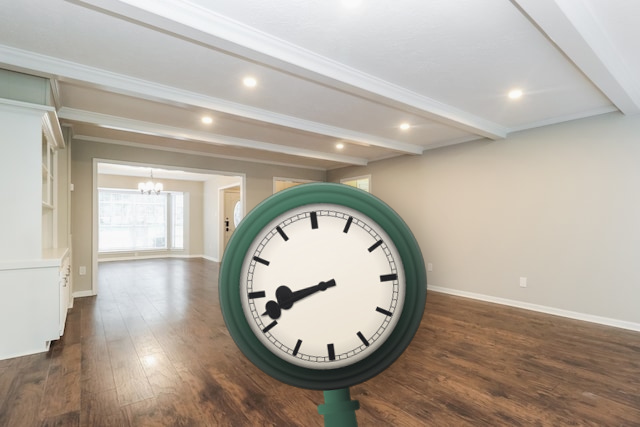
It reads {"hour": 8, "minute": 42}
